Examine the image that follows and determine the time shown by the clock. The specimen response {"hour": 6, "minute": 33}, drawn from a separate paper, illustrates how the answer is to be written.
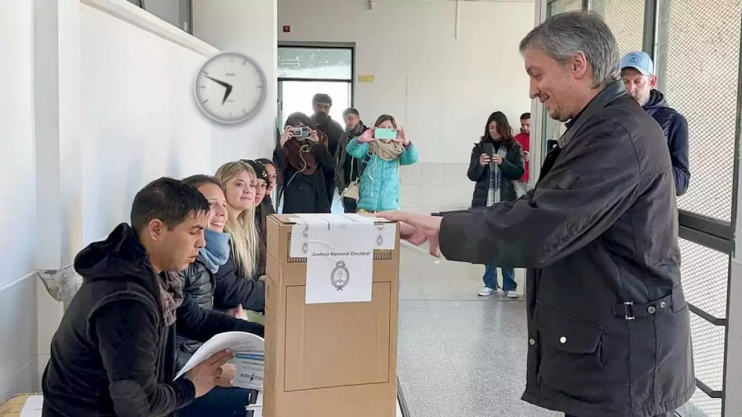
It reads {"hour": 6, "minute": 49}
